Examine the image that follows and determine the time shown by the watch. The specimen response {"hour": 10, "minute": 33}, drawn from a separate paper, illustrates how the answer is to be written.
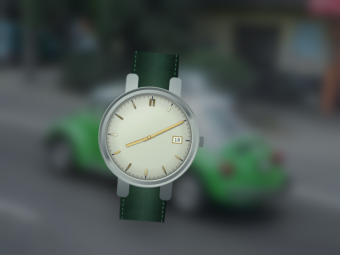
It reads {"hour": 8, "minute": 10}
